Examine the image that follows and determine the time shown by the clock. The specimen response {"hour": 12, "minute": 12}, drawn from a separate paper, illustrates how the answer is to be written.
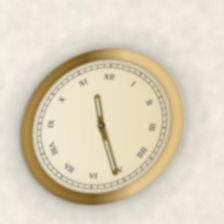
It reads {"hour": 11, "minute": 26}
